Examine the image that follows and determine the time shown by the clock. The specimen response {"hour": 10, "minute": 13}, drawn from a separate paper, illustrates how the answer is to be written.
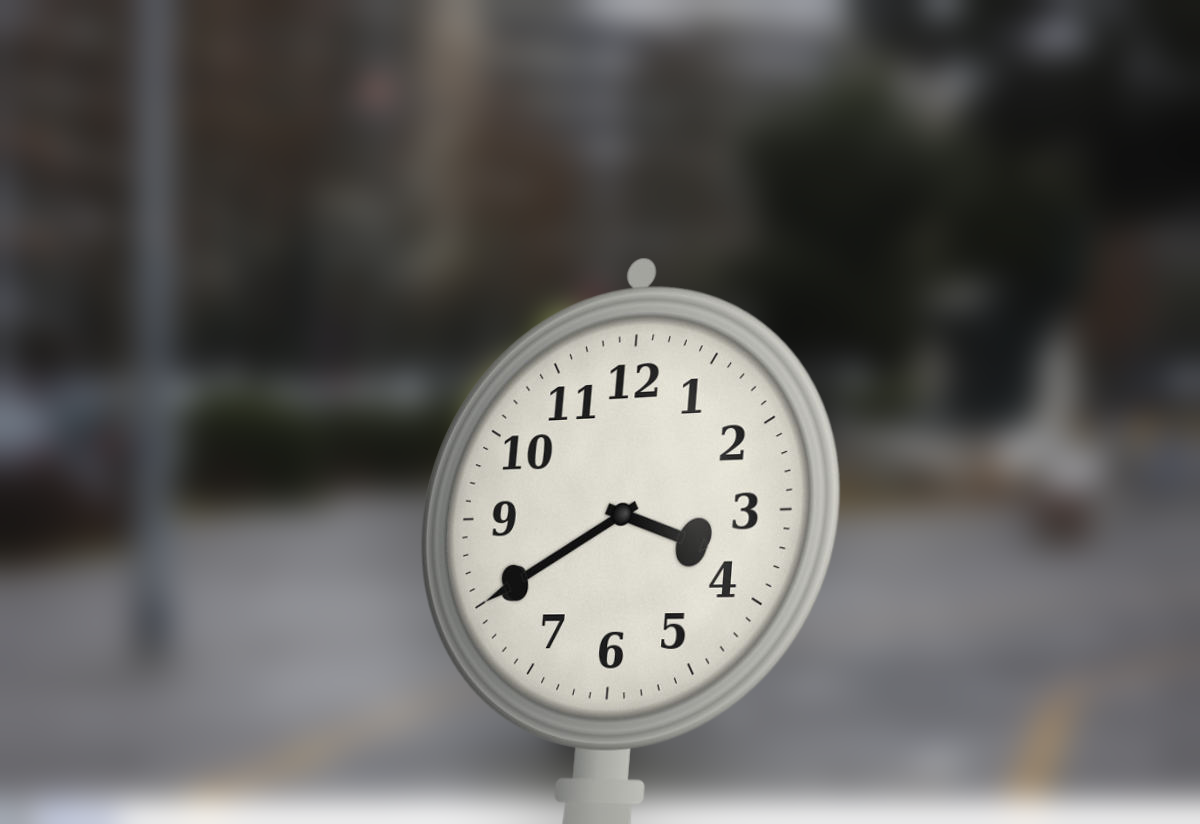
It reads {"hour": 3, "minute": 40}
